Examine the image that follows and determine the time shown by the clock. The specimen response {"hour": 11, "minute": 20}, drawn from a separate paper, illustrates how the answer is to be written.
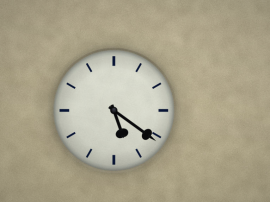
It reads {"hour": 5, "minute": 21}
